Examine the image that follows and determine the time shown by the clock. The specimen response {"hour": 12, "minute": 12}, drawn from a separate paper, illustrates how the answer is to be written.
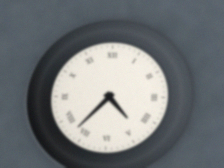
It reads {"hour": 4, "minute": 37}
